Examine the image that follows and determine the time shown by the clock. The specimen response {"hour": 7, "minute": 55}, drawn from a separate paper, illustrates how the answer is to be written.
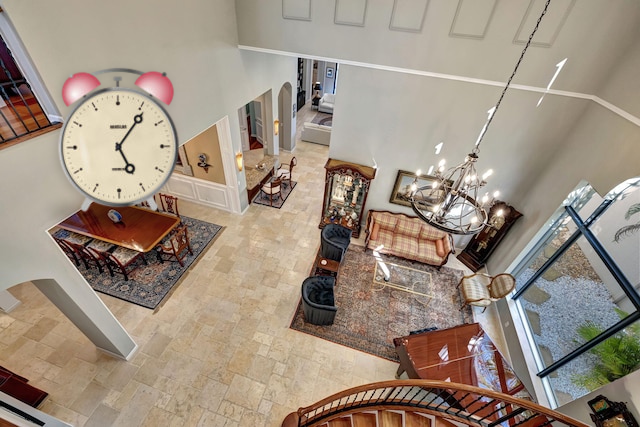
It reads {"hour": 5, "minute": 6}
